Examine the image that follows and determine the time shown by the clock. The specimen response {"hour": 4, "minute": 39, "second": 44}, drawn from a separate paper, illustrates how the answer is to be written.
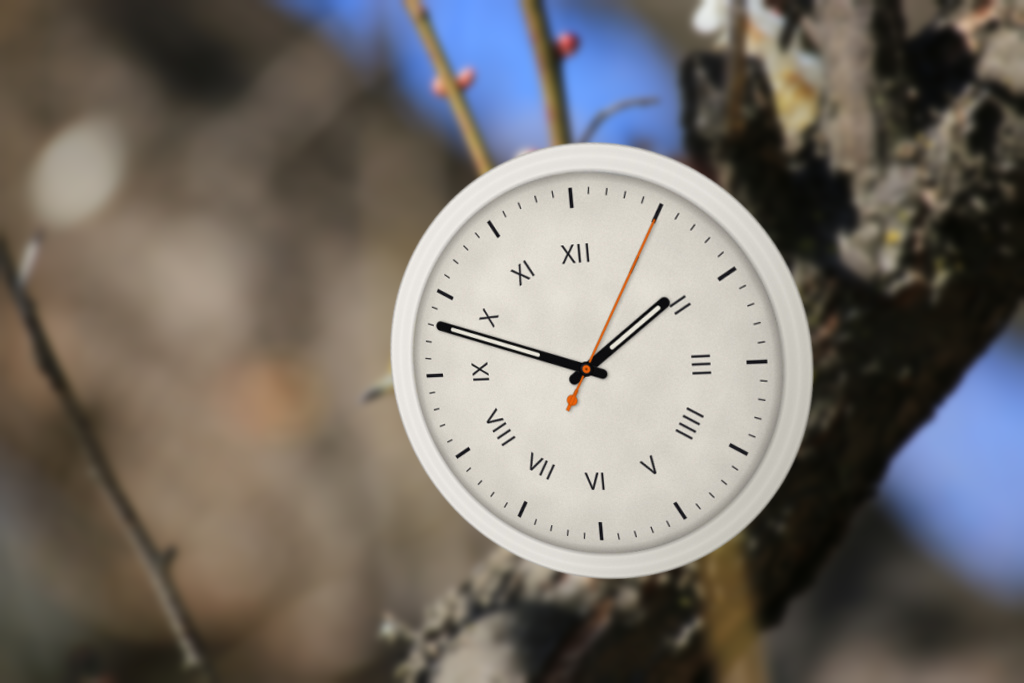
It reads {"hour": 1, "minute": 48, "second": 5}
